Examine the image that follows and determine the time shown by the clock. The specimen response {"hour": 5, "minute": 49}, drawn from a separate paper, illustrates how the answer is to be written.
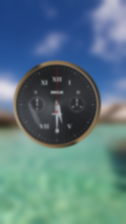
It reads {"hour": 5, "minute": 30}
